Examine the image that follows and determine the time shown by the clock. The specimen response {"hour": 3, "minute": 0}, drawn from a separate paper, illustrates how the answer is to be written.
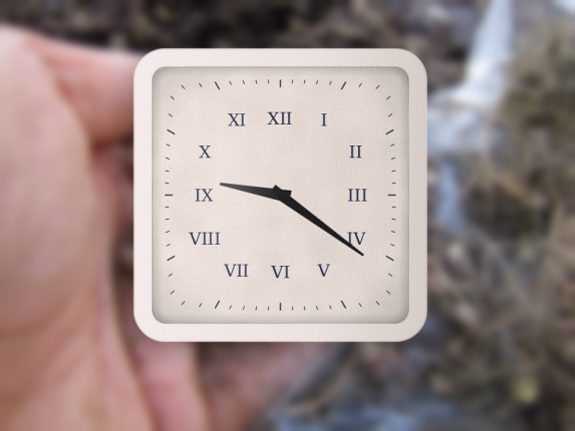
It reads {"hour": 9, "minute": 21}
